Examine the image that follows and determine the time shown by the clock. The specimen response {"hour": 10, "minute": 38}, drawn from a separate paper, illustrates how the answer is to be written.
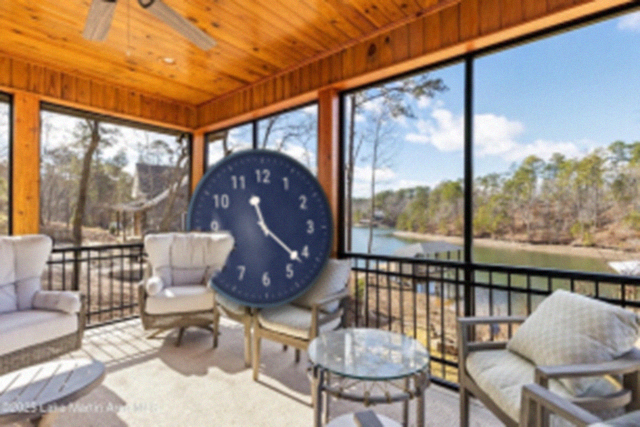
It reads {"hour": 11, "minute": 22}
